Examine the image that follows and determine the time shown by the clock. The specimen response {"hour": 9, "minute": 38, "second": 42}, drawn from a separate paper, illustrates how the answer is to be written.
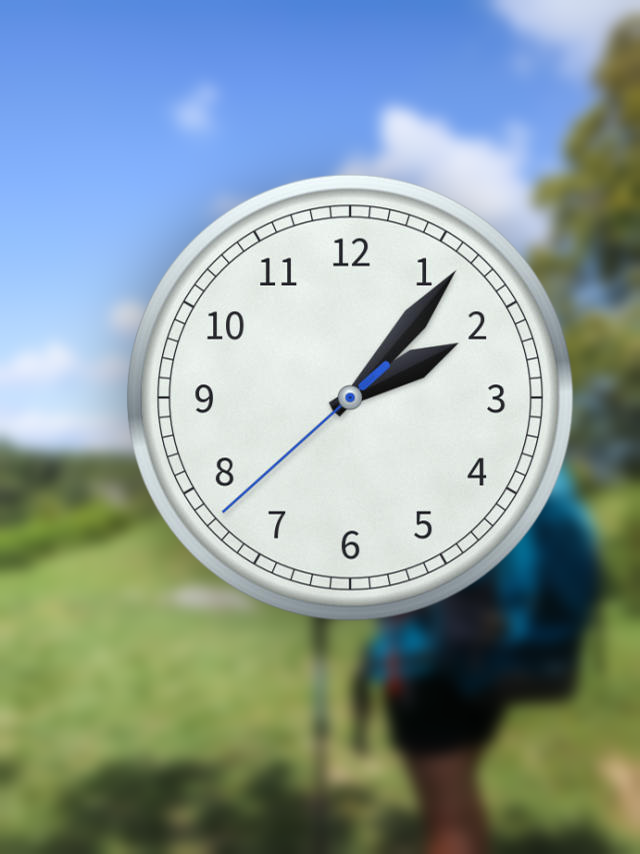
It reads {"hour": 2, "minute": 6, "second": 38}
